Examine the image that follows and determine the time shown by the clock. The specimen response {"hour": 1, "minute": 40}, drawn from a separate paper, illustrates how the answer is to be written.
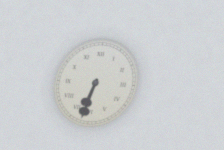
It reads {"hour": 6, "minute": 32}
